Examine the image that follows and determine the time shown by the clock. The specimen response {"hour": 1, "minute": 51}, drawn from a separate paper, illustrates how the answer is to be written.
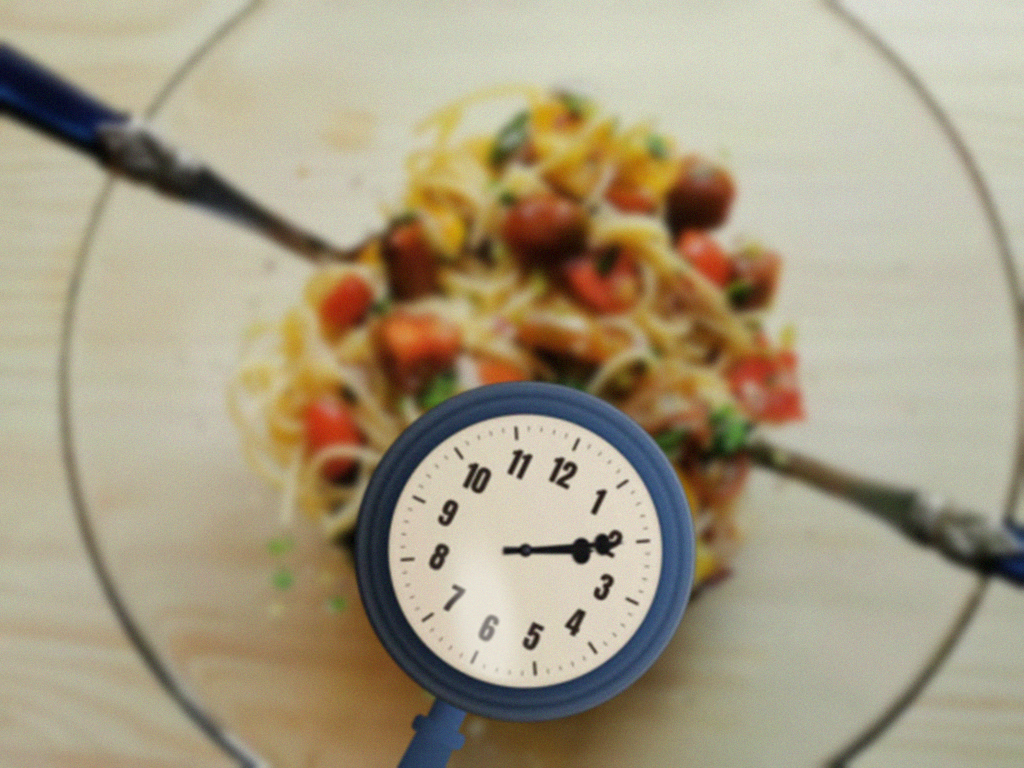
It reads {"hour": 2, "minute": 10}
